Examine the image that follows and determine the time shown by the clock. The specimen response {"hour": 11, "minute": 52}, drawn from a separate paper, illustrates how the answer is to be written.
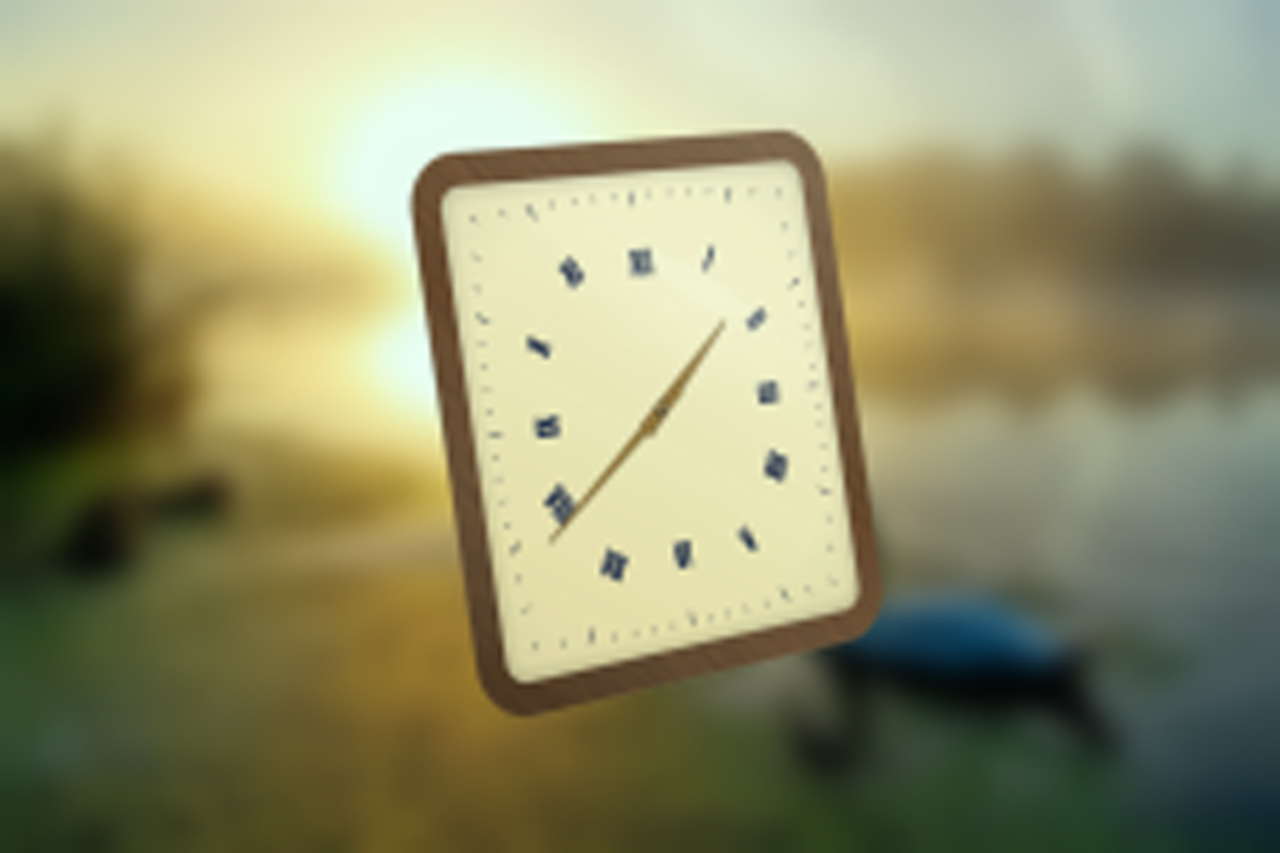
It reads {"hour": 1, "minute": 39}
